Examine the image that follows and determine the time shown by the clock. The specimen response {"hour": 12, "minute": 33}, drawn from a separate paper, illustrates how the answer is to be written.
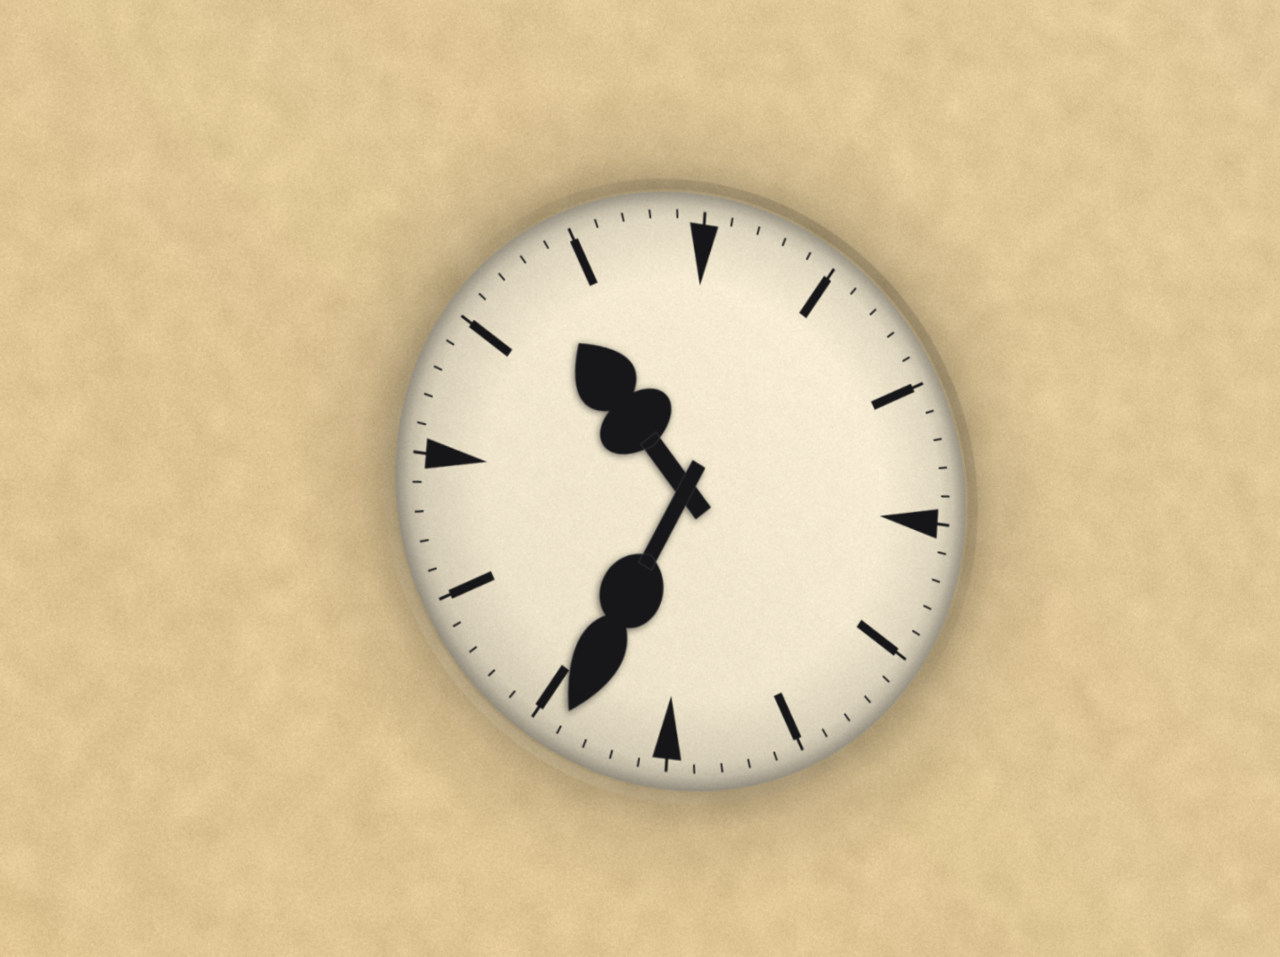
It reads {"hour": 10, "minute": 34}
